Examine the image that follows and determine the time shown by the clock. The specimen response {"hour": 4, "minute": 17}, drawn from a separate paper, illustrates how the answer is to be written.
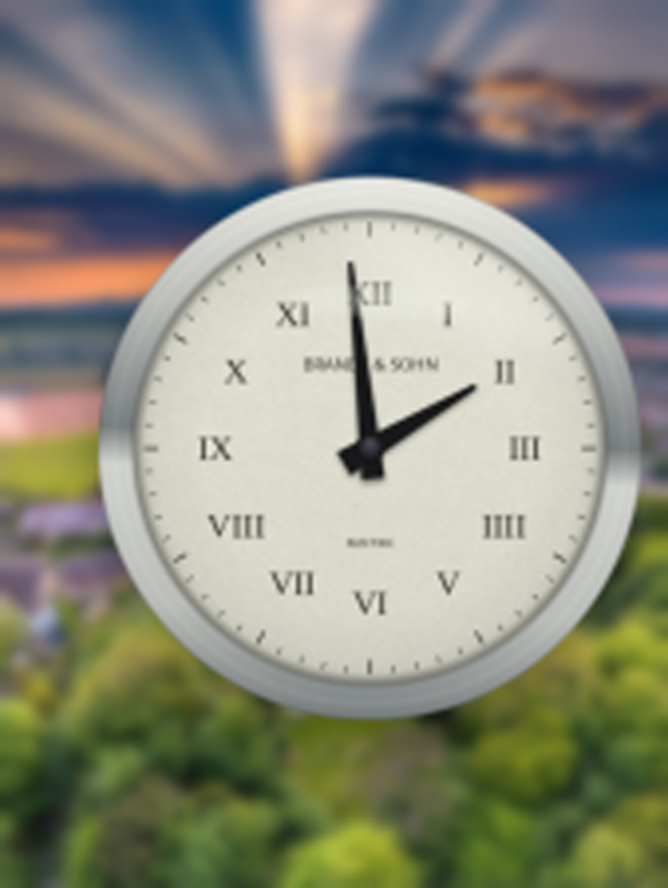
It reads {"hour": 1, "minute": 59}
